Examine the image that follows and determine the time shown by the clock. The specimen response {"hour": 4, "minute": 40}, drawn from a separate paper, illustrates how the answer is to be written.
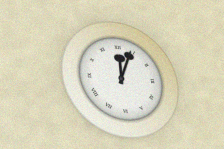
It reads {"hour": 12, "minute": 4}
